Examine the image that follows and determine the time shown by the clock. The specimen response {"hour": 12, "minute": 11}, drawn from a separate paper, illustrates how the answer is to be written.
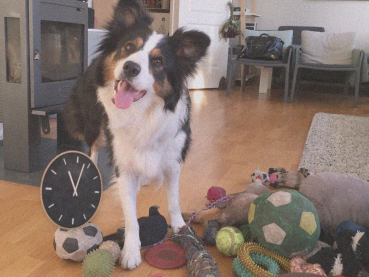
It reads {"hour": 11, "minute": 3}
